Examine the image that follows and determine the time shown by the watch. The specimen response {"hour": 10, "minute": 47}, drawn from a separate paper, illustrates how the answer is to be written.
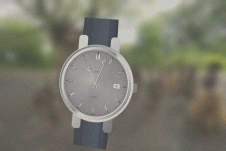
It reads {"hour": 11, "minute": 3}
